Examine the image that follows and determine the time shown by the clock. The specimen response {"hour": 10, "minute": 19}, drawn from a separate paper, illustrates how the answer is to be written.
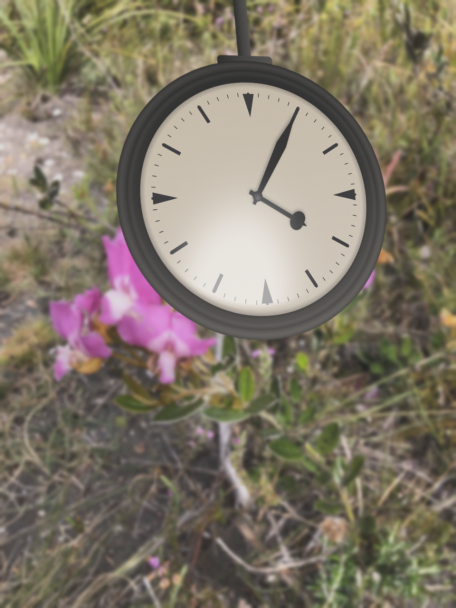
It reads {"hour": 4, "minute": 5}
